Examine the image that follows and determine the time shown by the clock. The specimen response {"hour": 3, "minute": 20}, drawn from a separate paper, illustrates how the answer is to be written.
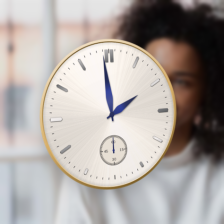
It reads {"hour": 1, "minute": 59}
